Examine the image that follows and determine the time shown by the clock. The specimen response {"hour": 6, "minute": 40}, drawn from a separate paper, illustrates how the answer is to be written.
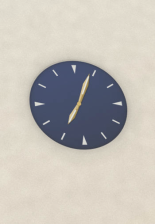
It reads {"hour": 7, "minute": 4}
